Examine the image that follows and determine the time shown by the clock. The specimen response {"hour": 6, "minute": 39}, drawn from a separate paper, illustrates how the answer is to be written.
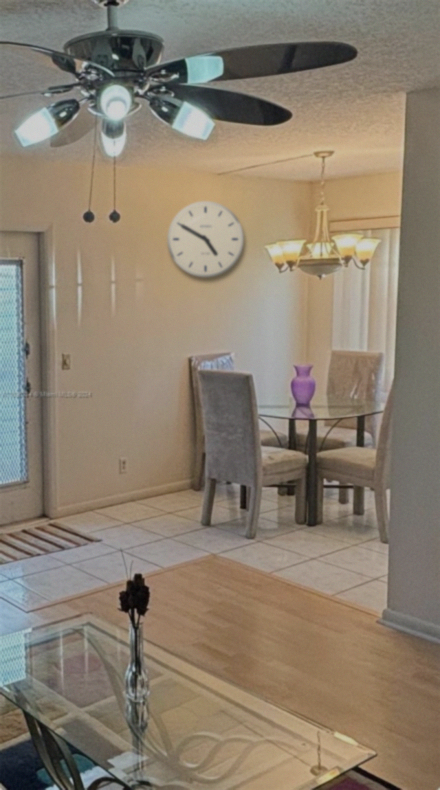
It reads {"hour": 4, "minute": 50}
